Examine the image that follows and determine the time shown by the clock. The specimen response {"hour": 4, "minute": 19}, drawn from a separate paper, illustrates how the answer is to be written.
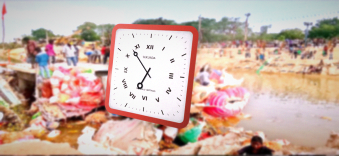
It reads {"hour": 6, "minute": 53}
